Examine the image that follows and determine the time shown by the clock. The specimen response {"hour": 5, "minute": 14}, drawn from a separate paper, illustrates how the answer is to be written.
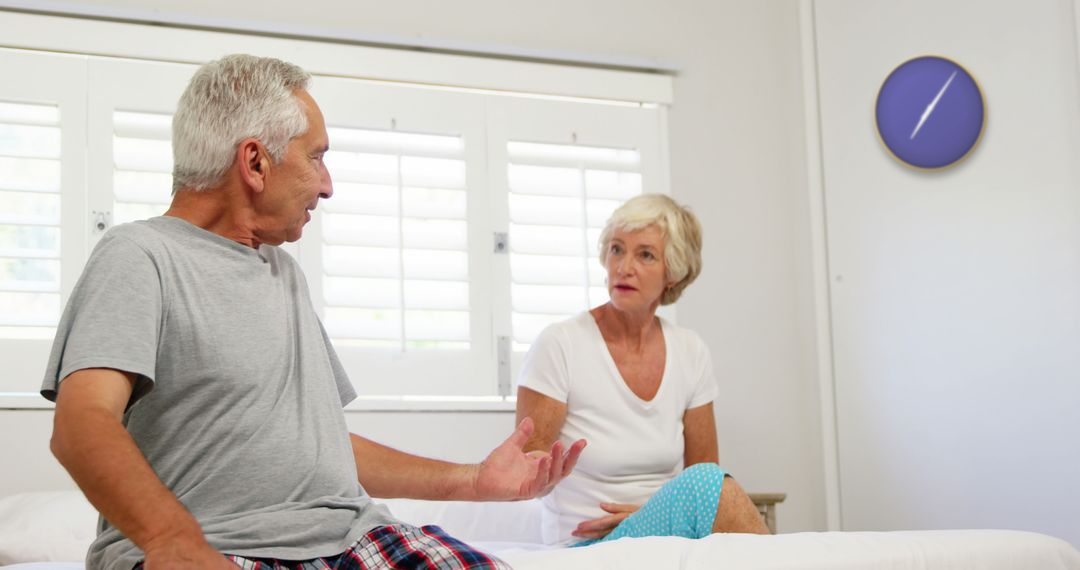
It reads {"hour": 7, "minute": 6}
